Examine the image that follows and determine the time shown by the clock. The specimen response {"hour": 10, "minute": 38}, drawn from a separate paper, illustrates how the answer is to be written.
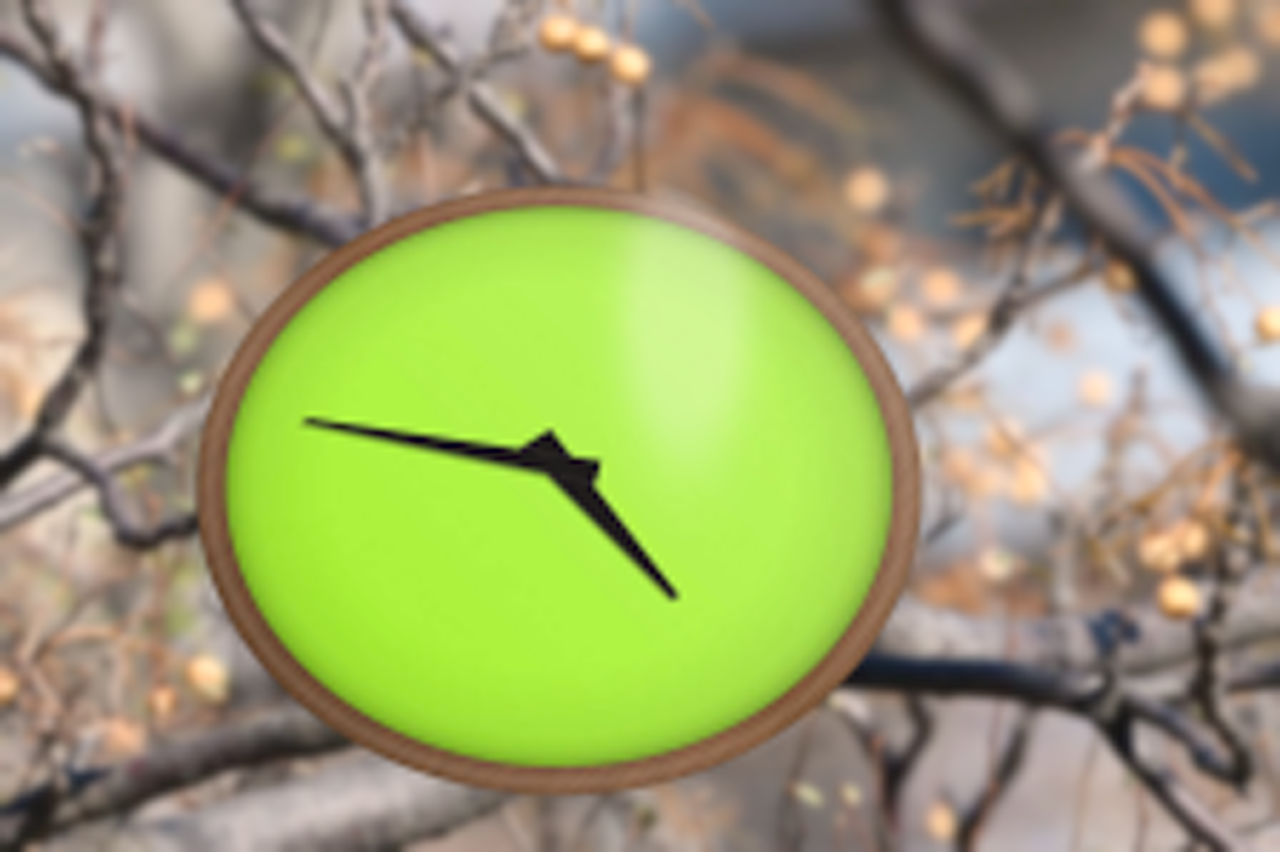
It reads {"hour": 4, "minute": 47}
